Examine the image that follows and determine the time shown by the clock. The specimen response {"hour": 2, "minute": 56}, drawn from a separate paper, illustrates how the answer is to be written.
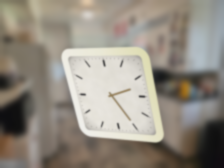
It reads {"hour": 2, "minute": 25}
